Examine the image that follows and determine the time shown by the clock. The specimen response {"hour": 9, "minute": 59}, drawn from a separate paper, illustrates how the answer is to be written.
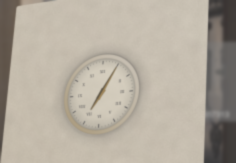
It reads {"hour": 7, "minute": 5}
